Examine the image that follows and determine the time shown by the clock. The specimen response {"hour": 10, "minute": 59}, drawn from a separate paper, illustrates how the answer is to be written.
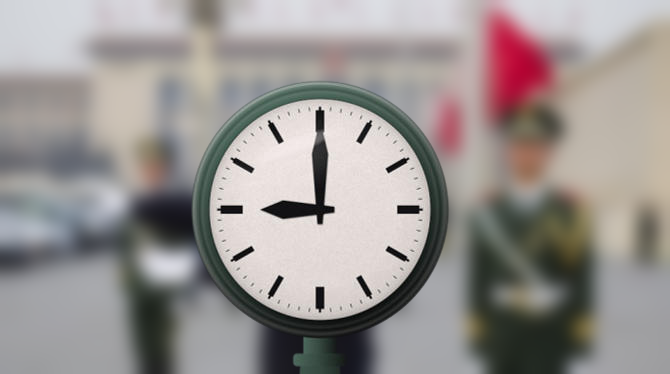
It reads {"hour": 9, "minute": 0}
